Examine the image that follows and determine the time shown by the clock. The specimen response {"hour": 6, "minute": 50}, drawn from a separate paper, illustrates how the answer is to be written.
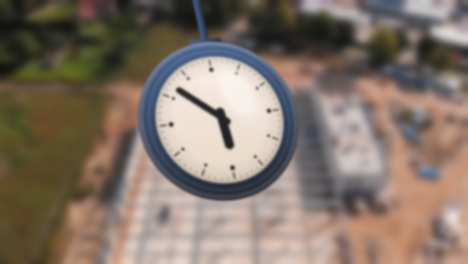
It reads {"hour": 5, "minute": 52}
